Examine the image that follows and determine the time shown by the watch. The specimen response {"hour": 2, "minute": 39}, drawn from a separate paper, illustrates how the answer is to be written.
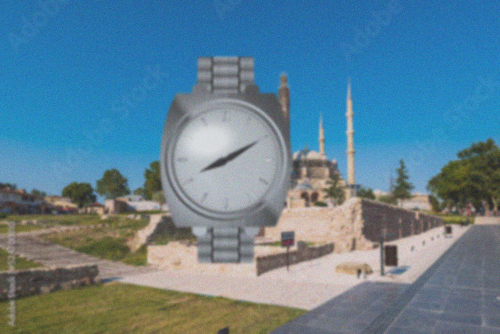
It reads {"hour": 8, "minute": 10}
